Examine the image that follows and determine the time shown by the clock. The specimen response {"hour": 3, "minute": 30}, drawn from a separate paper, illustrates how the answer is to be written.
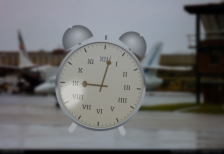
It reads {"hour": 9, "minute": 2}
